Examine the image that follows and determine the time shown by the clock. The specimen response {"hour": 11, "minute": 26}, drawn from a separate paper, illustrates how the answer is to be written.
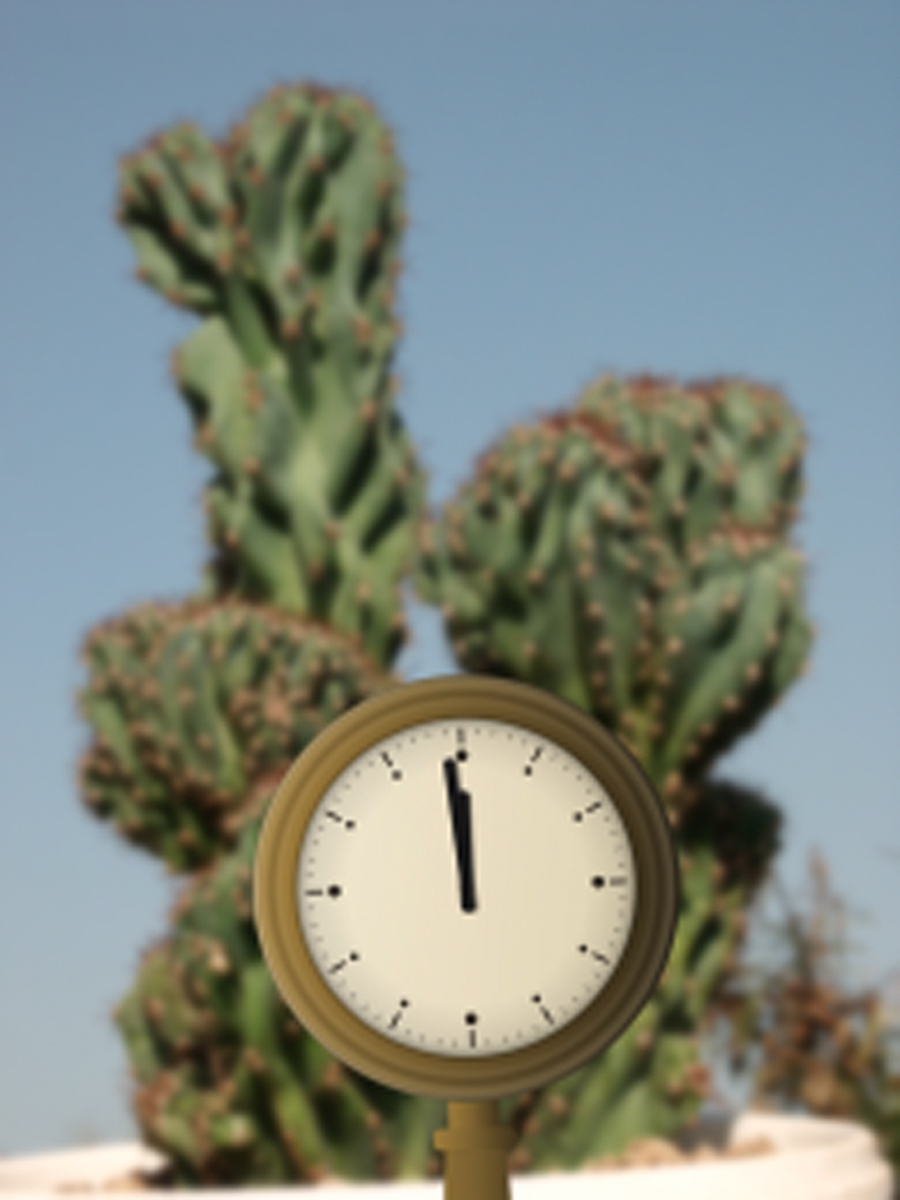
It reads {"hour": 11, "minute": 59}
